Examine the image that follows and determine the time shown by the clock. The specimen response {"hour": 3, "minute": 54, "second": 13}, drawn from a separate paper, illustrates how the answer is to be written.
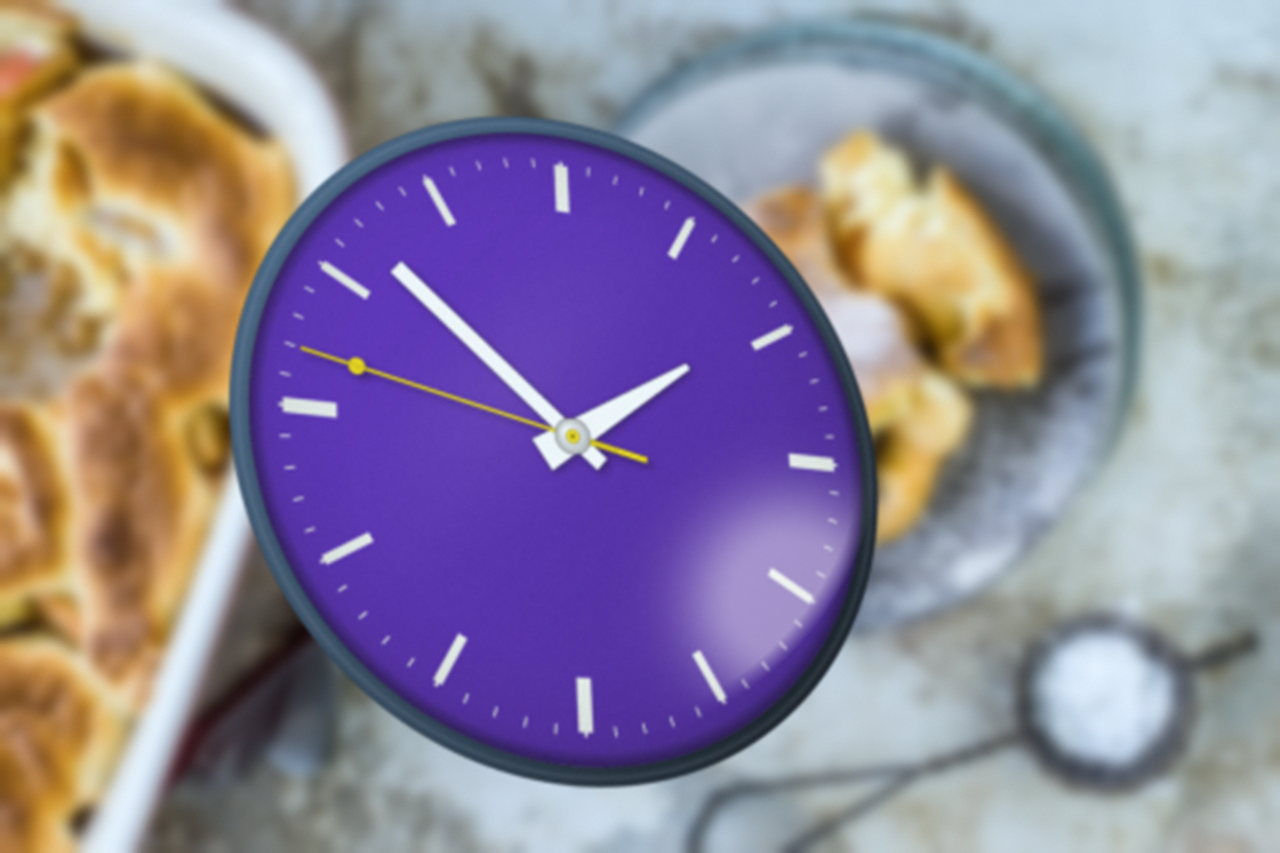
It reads {"hour": 1, "minute": 51, "second": 47}
